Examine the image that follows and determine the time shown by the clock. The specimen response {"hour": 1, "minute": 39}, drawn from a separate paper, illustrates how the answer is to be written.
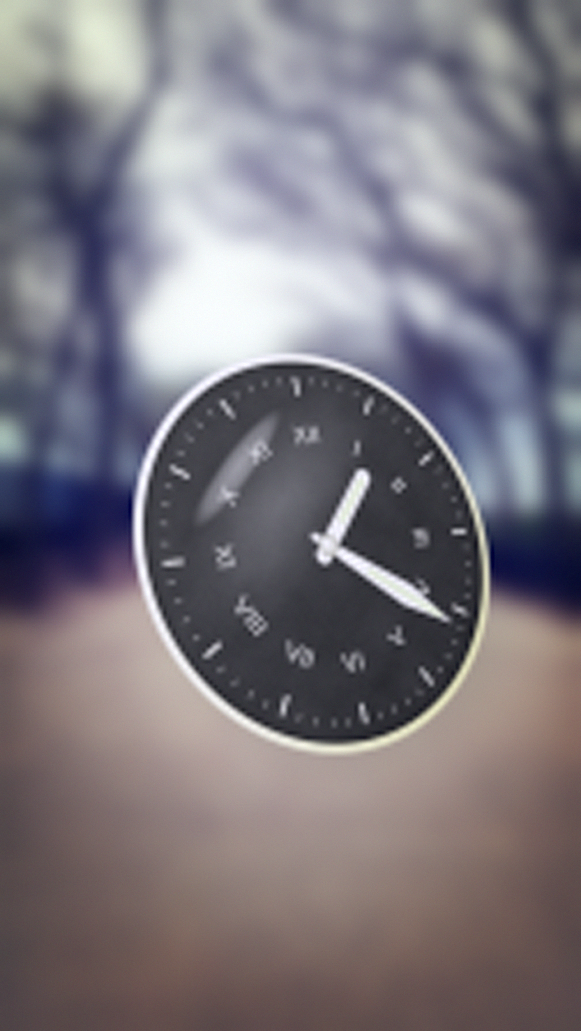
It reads {"hour": 1, "minute": 21}
